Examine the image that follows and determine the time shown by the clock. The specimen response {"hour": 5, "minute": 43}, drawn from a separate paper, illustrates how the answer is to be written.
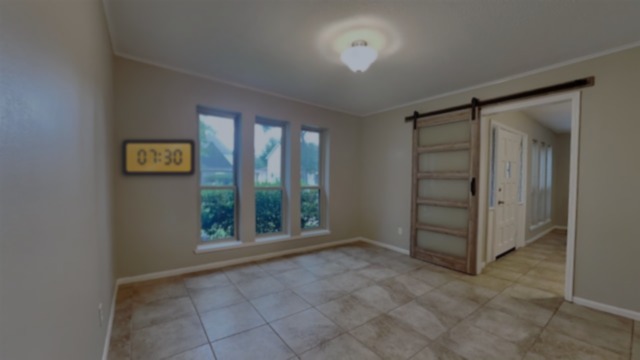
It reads {"hour": 7, "minute": 30}
